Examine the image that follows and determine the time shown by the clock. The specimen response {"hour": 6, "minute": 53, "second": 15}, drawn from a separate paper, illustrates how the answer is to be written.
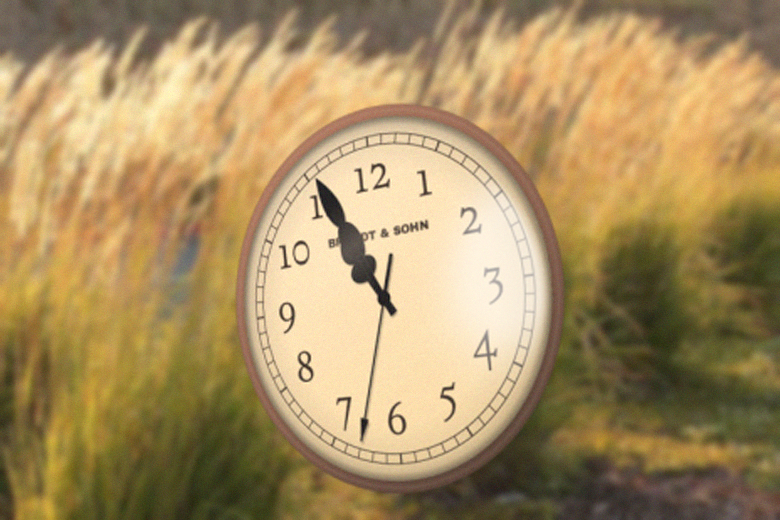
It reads {"hour": 10, "minute": 55, "second": 33}
